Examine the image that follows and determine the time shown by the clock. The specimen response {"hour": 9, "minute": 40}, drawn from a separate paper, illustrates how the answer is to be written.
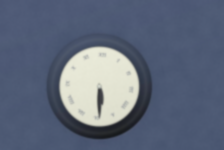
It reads {"hour": 5, "minute": 29}
